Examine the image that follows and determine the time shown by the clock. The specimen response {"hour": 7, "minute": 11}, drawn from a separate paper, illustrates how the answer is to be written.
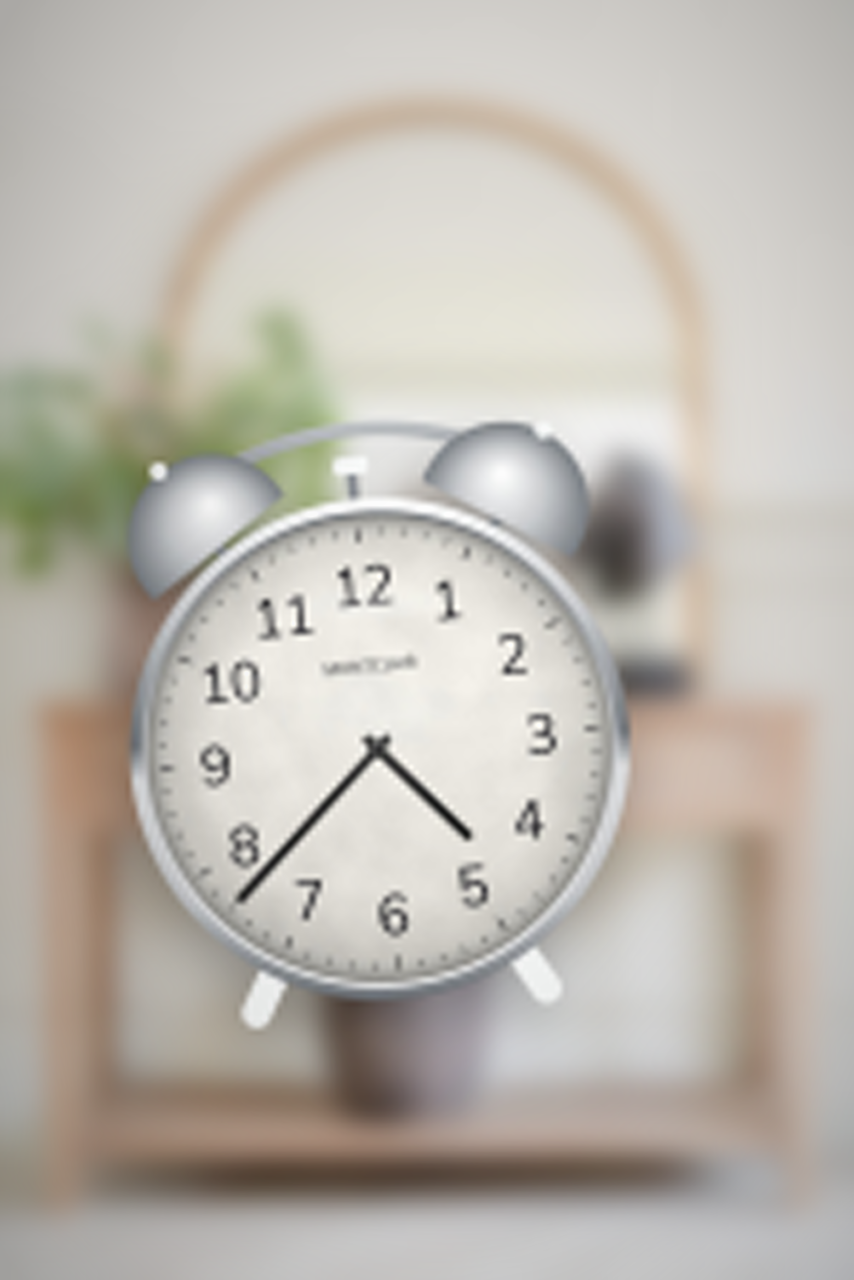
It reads {"hour": 4, "minute": 38}
